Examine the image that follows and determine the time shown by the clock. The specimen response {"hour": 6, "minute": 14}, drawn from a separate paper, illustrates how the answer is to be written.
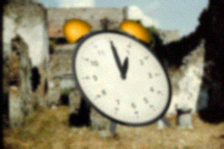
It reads {"hour": 1, "minute": 0}
